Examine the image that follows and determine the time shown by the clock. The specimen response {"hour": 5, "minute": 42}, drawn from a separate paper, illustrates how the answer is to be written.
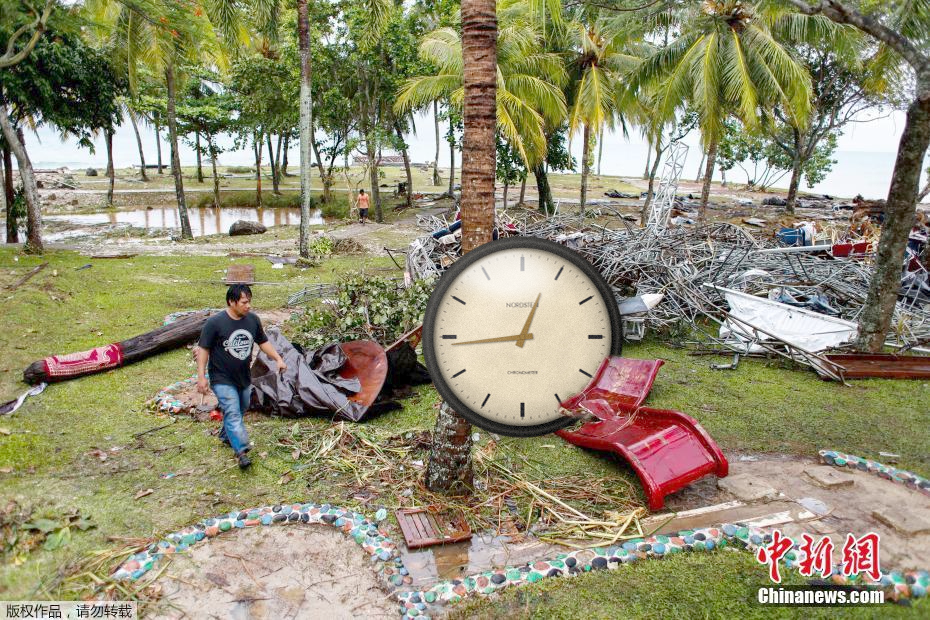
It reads {"hour": 12, "minute": 44}
